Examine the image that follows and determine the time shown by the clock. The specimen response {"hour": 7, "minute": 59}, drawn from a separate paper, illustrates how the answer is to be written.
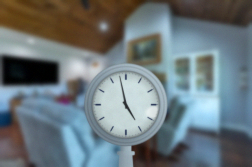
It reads {"hour": 4, "minute": 58}
